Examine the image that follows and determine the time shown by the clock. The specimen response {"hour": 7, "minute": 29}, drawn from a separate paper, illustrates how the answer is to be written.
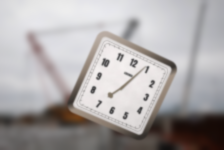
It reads {"hour": 7, "minute": 4}
